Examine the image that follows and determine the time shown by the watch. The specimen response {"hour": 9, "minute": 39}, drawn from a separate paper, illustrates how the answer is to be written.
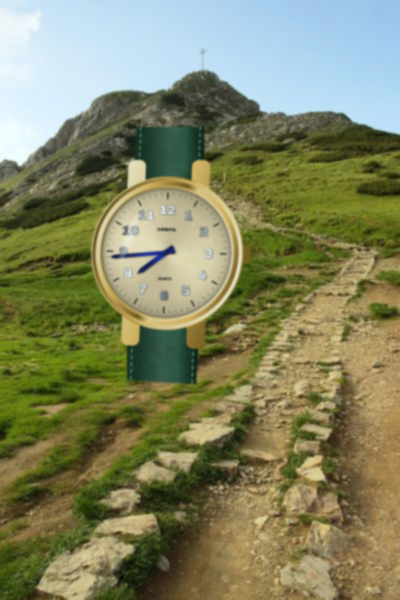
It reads {"hour": 7, "minute": 44}
